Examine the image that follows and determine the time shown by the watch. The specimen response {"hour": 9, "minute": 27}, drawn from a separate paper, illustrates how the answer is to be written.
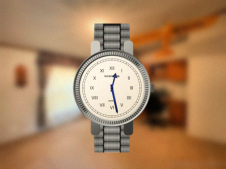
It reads {"hour": 12, "minute": 28}
